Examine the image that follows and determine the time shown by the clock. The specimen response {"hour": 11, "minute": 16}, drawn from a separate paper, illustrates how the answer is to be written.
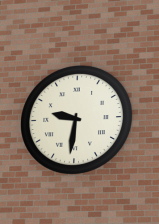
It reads {"hour": 9, "minute": 31}
